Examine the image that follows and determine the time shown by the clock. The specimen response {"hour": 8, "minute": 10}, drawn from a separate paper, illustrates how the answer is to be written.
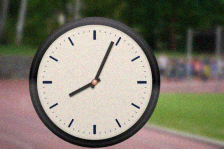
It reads {"hour": 8, "minute": 4}
